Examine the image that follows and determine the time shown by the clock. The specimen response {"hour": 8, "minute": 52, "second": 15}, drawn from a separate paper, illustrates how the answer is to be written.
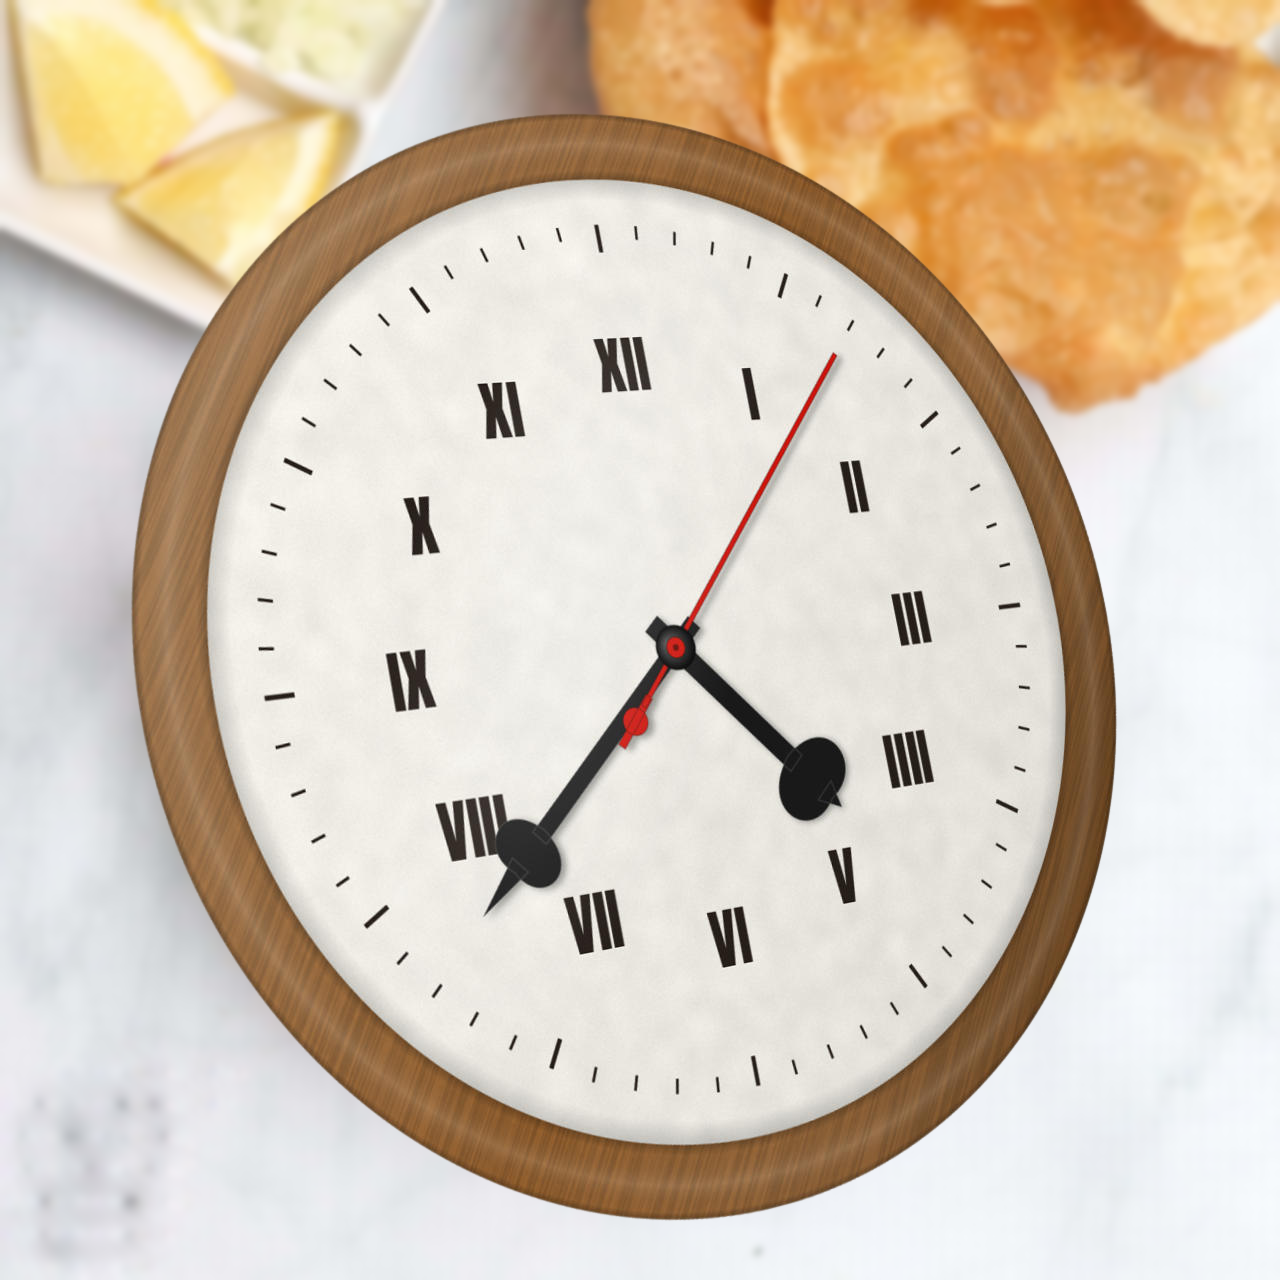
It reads {"hour": 4, "minute": 38, "second": 7}
